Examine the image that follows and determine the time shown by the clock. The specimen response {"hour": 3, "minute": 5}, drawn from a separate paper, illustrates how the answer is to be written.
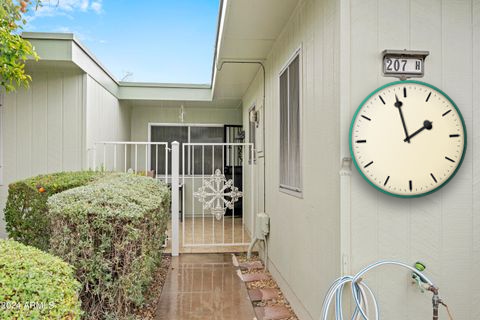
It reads {"hour": 1, "minute": 58}
